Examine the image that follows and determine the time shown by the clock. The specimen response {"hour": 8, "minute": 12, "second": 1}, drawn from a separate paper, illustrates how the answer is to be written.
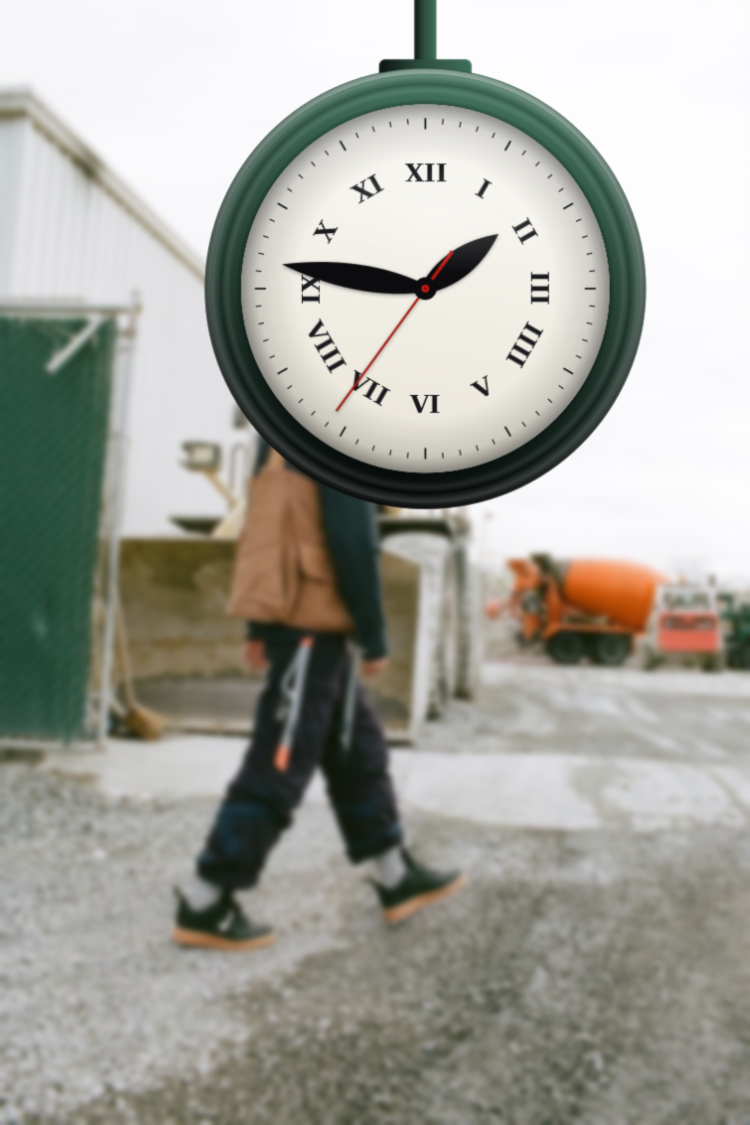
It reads {"hour": 1, "minute": 46, "second": 36}
